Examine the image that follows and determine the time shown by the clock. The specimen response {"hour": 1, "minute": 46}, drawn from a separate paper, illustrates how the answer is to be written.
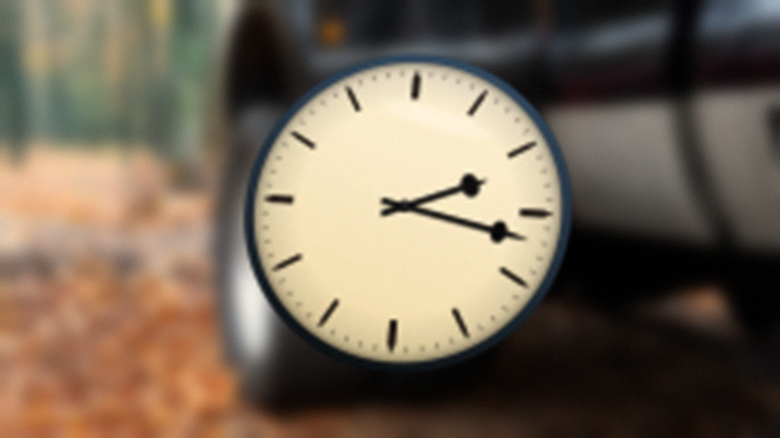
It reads {"hour": 2, "minute": 17}
